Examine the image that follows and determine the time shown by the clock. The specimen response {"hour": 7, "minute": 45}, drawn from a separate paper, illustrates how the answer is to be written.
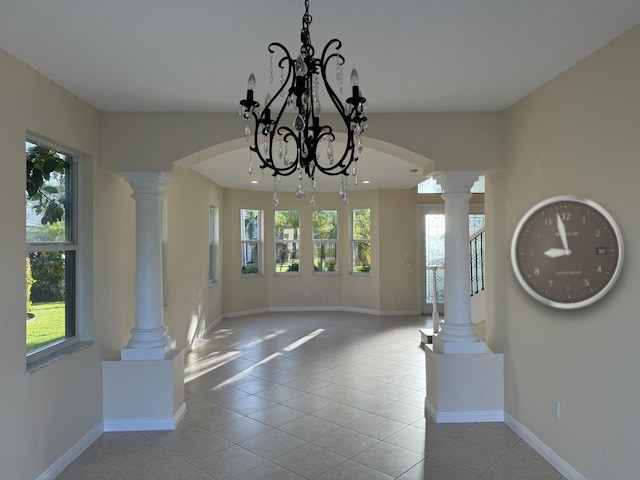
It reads {"hour": 8, "minute": 58}
